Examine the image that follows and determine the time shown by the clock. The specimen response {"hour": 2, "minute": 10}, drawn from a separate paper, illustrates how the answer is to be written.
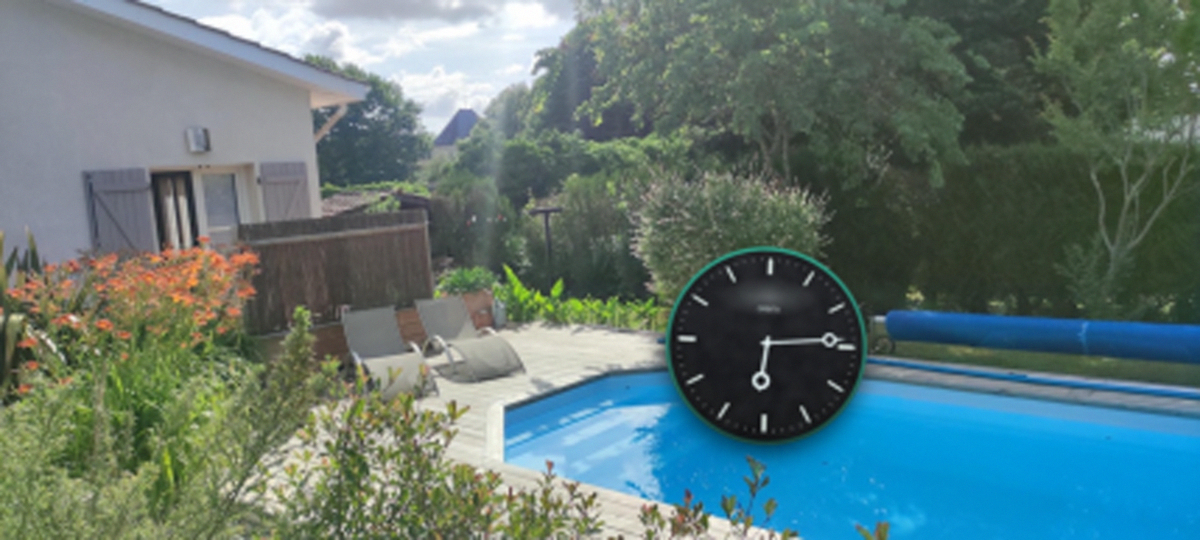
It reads {"hour": 6, "minute": 14}
